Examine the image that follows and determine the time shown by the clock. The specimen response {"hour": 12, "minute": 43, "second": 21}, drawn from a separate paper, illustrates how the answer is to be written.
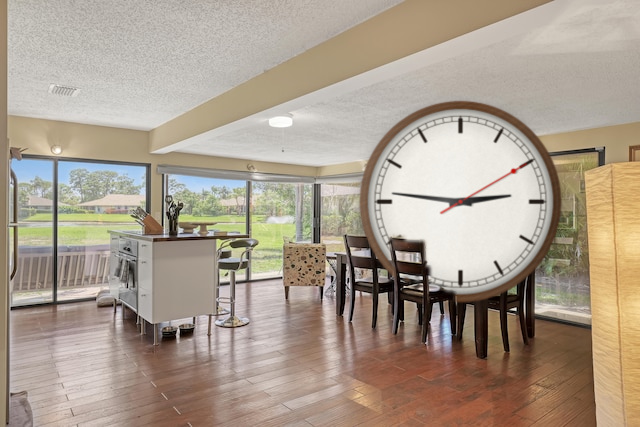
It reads {"hour": 2, "minute": 46, "second": 10}
